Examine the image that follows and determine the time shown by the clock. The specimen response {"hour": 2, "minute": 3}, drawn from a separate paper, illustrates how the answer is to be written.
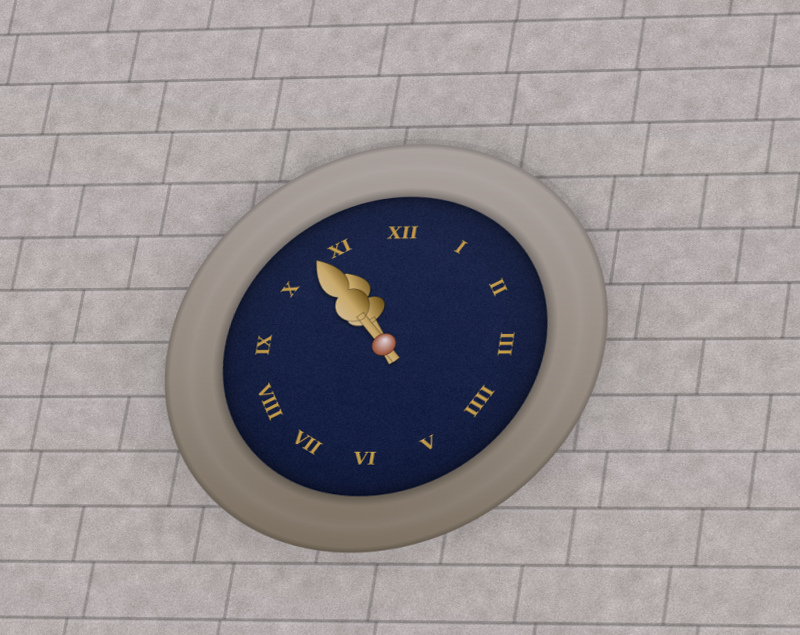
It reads {"hour": 10, "minute": 53}
